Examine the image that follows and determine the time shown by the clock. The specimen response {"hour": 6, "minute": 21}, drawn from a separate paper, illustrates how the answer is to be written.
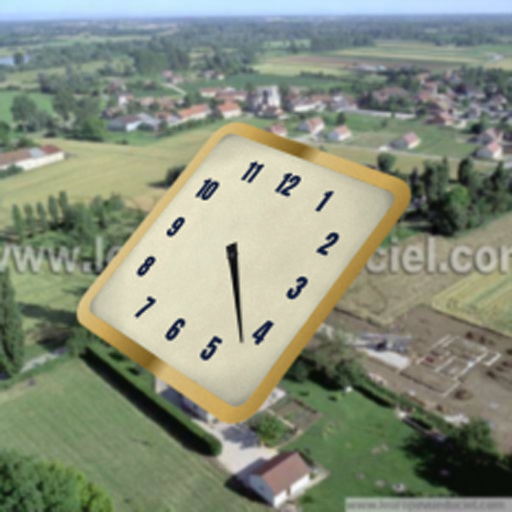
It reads {"hour": 4, "minute": 22}
